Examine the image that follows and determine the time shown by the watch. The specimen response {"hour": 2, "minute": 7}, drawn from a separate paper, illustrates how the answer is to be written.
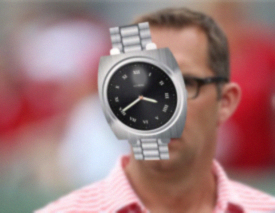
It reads {"hour": 3, "minute": 40}
